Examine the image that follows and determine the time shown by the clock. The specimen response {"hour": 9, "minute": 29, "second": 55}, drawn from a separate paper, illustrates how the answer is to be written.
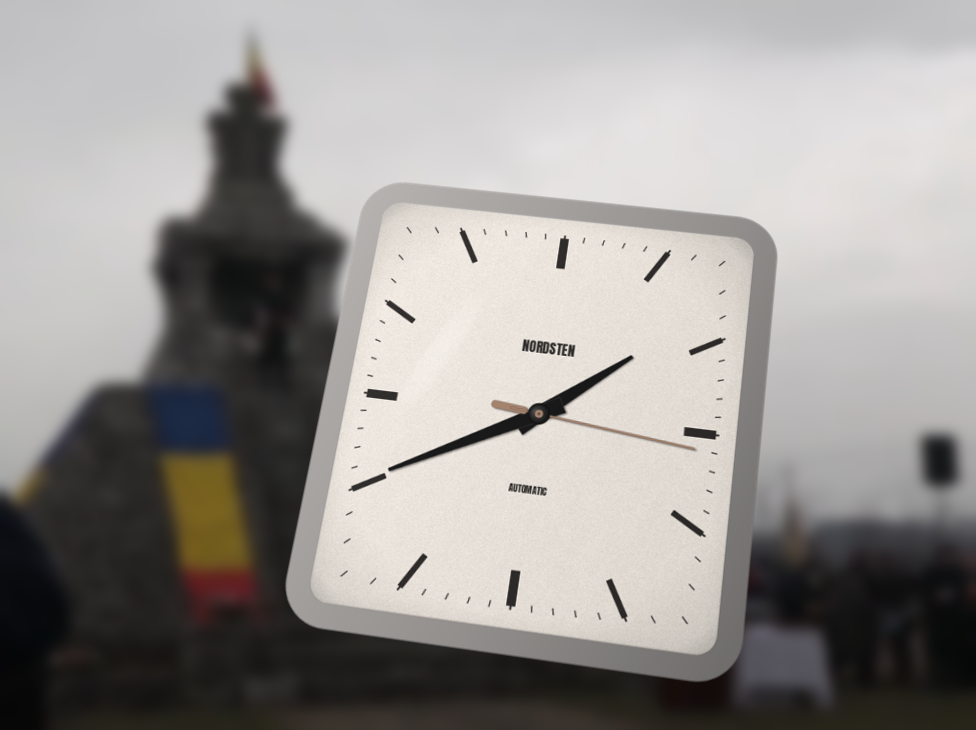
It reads {"hour": 1, "minute": 40, "second": 16}
